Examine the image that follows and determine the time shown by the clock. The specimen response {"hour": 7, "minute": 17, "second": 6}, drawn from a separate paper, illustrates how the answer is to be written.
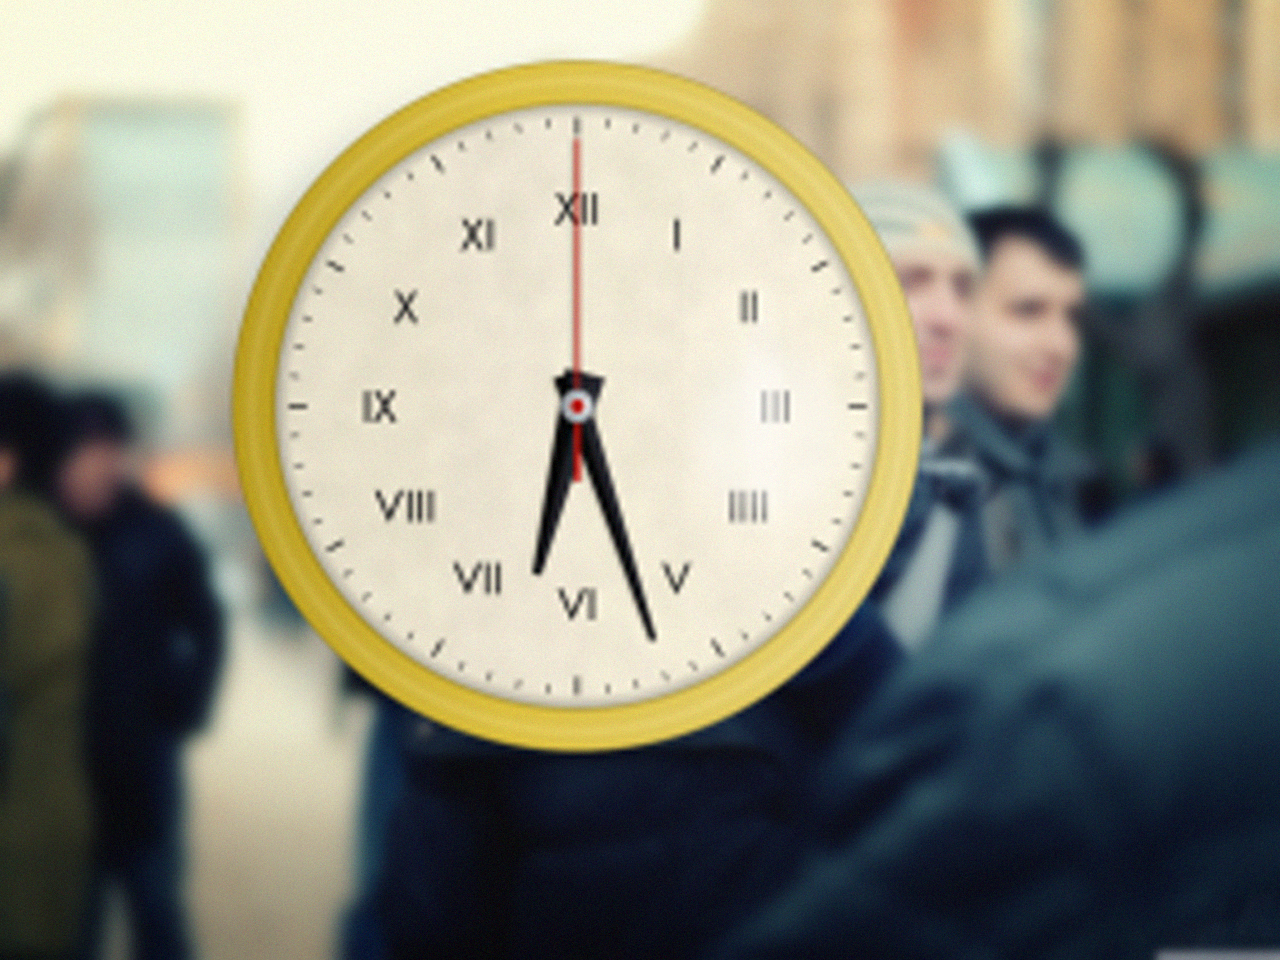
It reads {"hour": 6, "minute": 27, "second": 0}
